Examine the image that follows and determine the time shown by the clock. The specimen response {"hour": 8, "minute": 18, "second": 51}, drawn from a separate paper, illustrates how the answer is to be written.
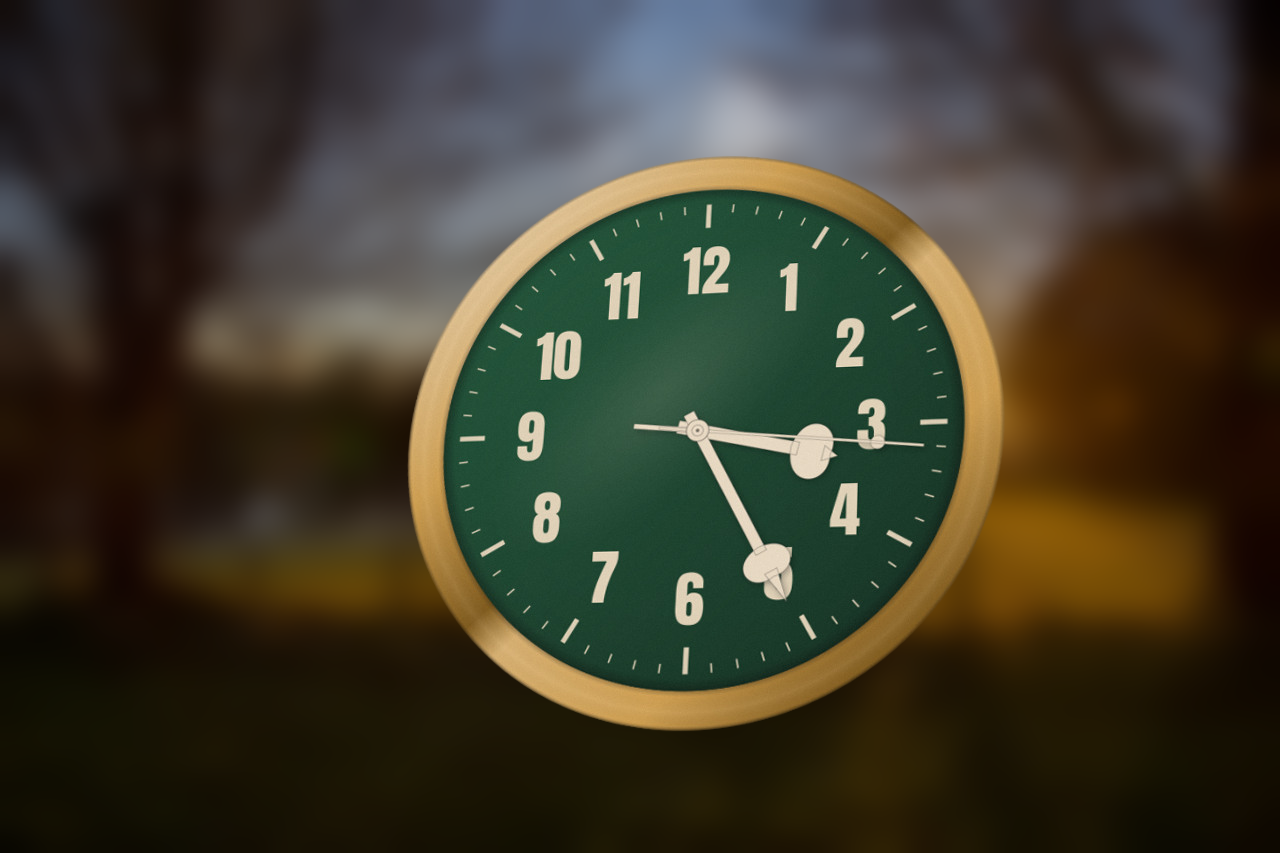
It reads {"hour": 3, "minute": 25, "second": 16}
